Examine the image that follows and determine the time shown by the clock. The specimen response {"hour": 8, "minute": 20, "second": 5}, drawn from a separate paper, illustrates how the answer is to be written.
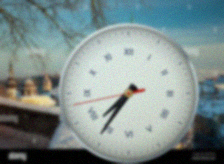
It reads {"hour": 7, "minute": 35, "second": 43}
